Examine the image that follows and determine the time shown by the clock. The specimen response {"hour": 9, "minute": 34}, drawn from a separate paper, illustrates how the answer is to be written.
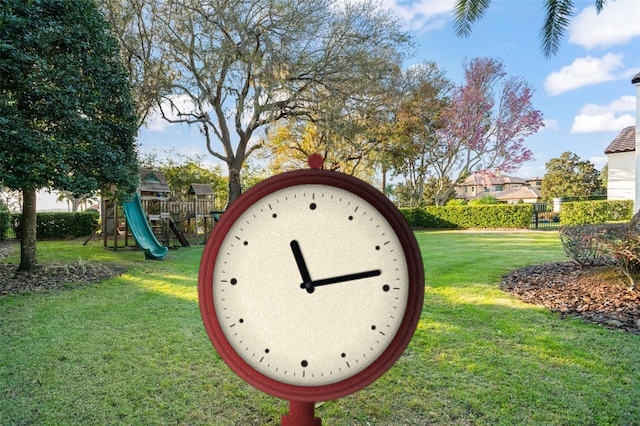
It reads {"hour": 11, "minute": 13}
